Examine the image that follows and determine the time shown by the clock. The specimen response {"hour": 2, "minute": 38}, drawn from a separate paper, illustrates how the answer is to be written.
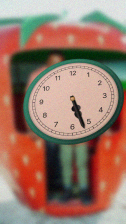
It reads {"hour": 5, "minute": 27}
